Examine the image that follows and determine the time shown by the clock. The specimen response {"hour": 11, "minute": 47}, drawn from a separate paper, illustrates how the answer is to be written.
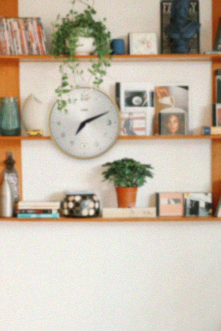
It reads {"hour": 7, "minute": 11}
